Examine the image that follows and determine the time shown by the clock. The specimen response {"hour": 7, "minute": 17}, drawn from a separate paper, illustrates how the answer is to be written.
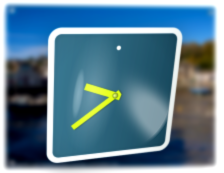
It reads {"hour": 9, "minute": 39}
